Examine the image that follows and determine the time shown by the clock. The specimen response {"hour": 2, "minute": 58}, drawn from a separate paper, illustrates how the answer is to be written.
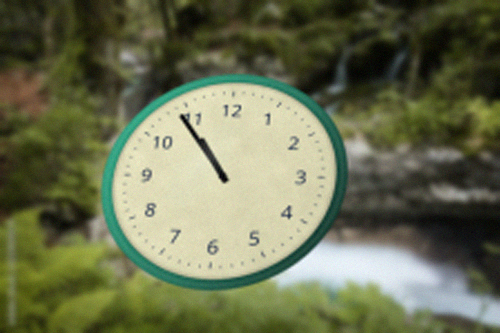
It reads {"hour": 10, "minute": 54}
